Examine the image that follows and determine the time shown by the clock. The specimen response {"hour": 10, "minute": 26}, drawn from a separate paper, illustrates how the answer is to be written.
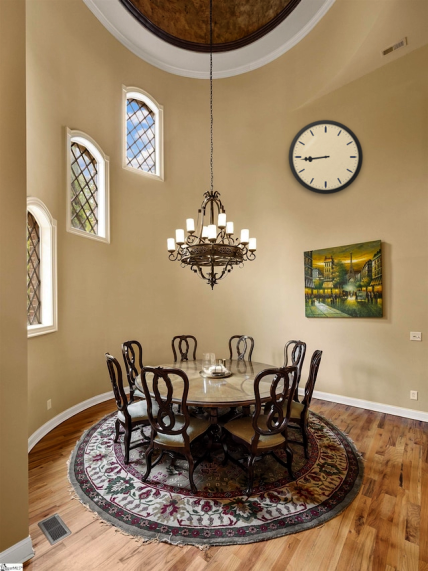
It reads {"hour": 8, "minute": 44}
